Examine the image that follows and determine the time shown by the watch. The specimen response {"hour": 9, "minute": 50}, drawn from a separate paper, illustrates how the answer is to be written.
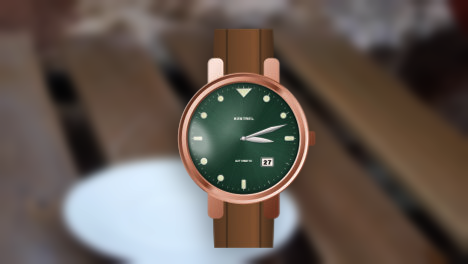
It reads {"hour": 3, "minute": 12}
